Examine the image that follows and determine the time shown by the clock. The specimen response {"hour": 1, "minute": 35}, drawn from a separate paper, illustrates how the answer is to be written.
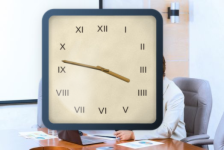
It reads {"hour": 3, "minute": 47}
